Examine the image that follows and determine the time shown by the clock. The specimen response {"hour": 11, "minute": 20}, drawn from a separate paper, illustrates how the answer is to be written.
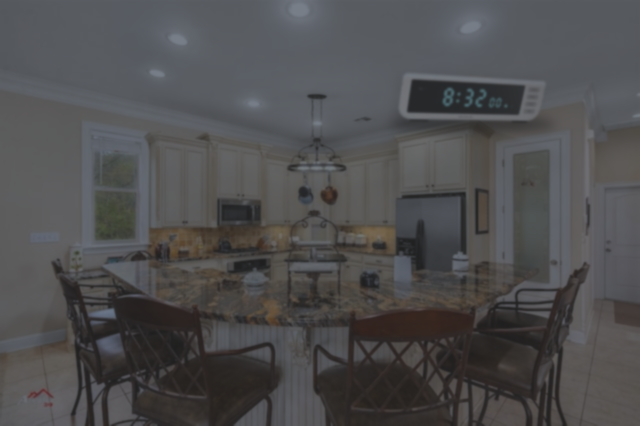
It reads {"hour": 8, "minute": 32}
